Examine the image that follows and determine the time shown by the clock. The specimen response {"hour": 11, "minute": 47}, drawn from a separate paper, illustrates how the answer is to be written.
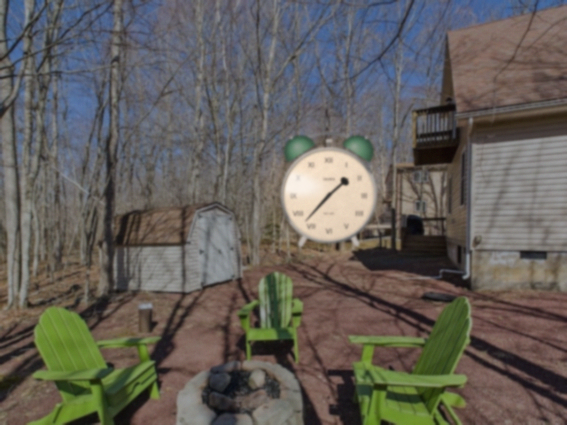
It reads {"hour": 1, "minute": 37}
